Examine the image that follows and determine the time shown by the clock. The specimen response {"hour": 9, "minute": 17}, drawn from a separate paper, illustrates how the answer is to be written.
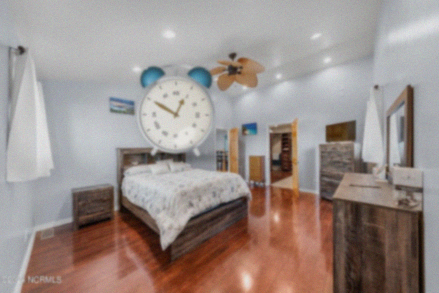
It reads {"hour": 12, "minute": 50}
